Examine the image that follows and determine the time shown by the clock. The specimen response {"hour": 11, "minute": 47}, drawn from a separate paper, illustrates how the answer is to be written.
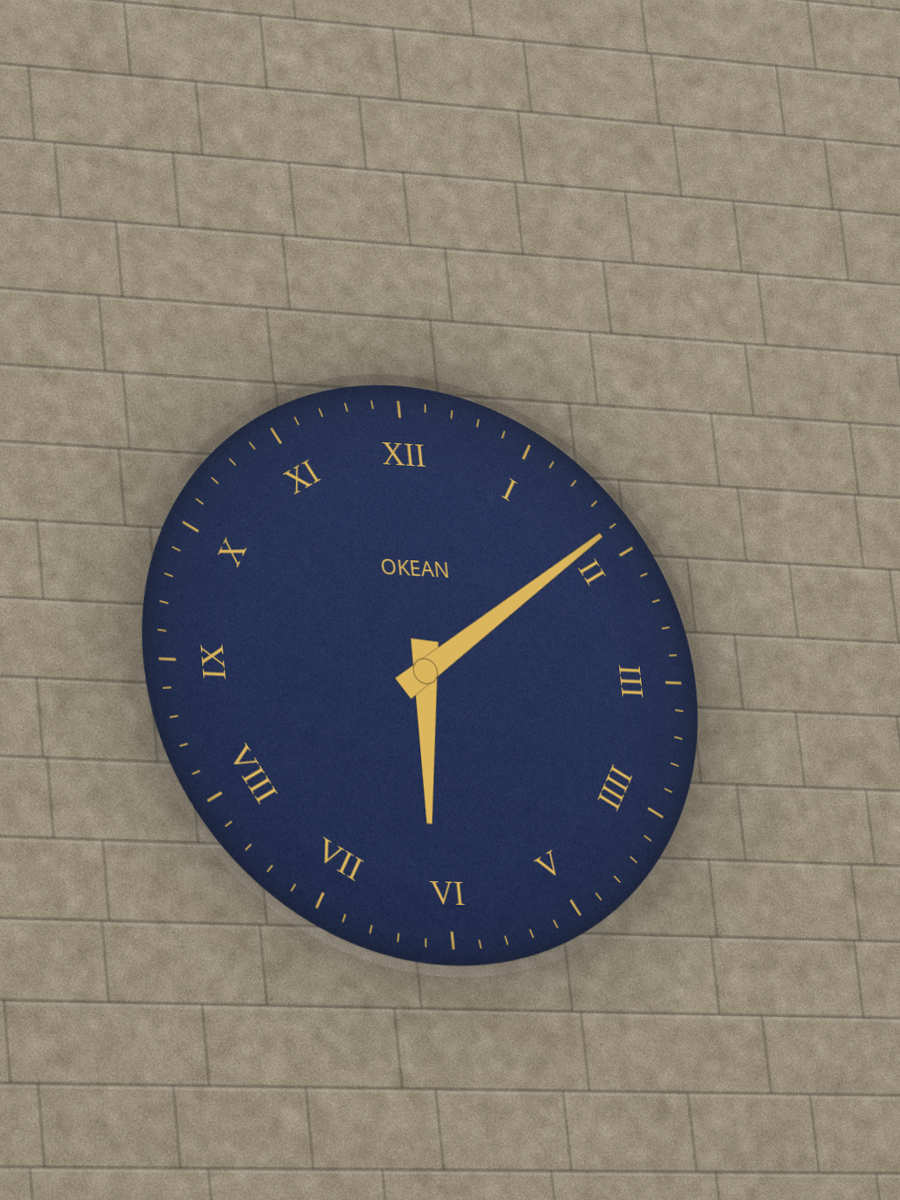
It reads {"hour": 6, "minute": 9}
